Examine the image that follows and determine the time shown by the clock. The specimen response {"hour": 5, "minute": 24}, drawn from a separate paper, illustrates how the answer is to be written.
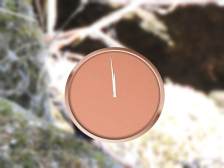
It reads {"hour": 11, "minute": 59}
